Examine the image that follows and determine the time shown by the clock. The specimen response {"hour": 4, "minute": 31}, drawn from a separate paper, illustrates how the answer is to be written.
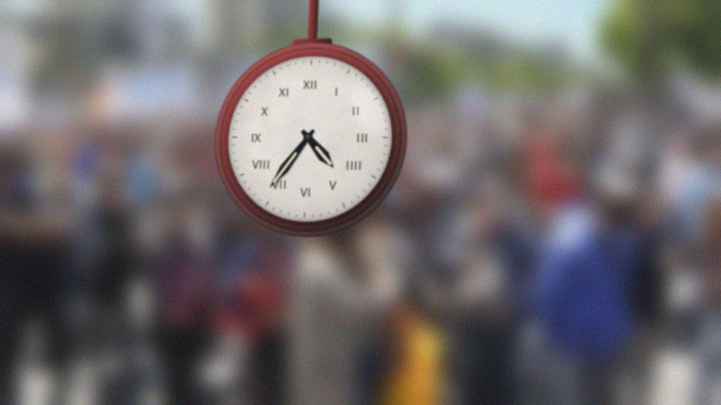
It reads {"hour": 4, "minute": 36}
